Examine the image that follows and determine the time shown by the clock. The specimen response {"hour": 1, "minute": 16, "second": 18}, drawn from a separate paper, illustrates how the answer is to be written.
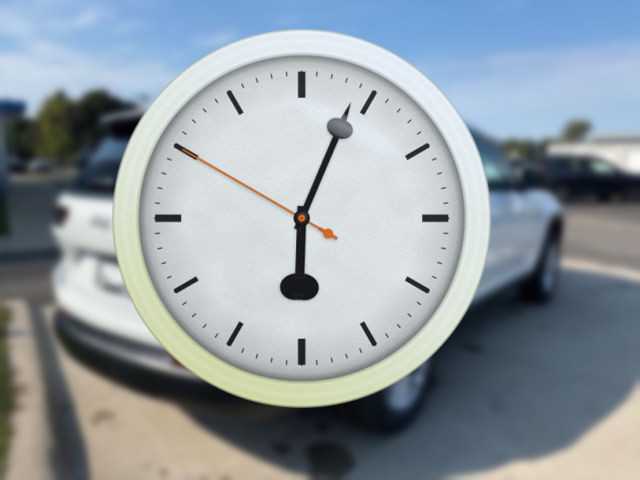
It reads {"hour": 6, "minute": 3, "second": 50}
